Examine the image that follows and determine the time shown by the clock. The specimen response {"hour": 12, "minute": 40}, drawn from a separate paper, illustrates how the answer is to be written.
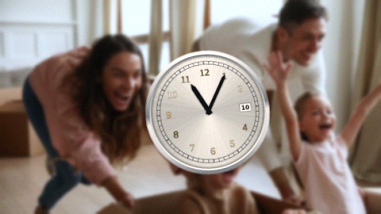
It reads {"hour": 11, "minute": 5}
